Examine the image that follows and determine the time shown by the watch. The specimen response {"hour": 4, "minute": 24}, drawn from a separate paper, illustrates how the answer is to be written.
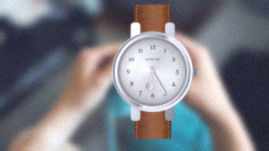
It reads {"hour": 6, "minute": 25}
